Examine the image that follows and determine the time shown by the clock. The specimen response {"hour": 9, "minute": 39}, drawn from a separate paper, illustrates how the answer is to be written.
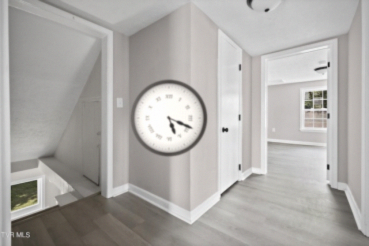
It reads {"hour": 5, "minute": 19}
